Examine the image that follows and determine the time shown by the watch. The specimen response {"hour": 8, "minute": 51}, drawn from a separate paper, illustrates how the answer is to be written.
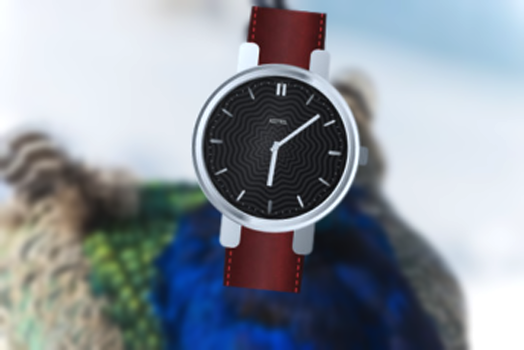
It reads {"hour": 6, "minute": 8}
